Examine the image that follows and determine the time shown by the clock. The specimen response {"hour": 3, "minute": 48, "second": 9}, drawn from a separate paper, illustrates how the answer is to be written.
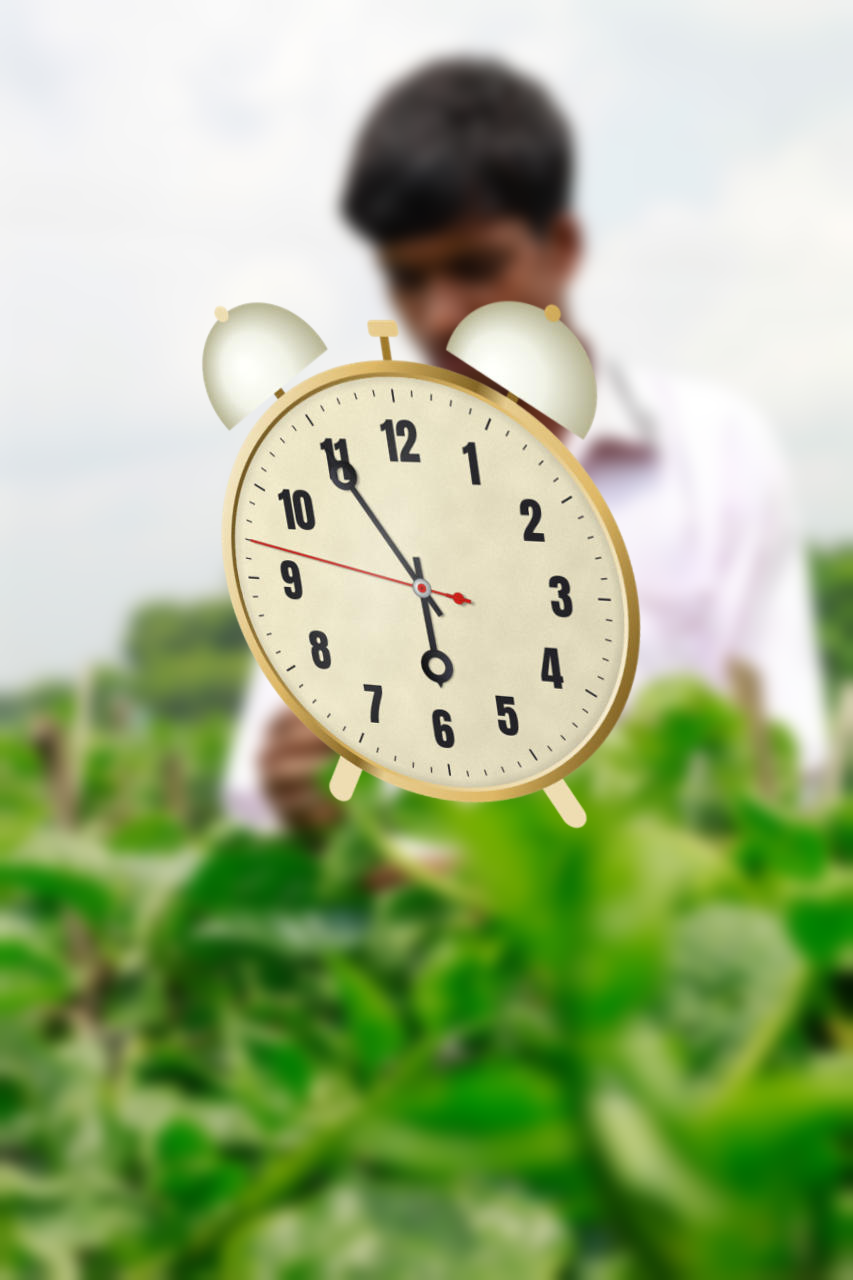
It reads {"hour": 5, "minute": 54, "second": 47}
